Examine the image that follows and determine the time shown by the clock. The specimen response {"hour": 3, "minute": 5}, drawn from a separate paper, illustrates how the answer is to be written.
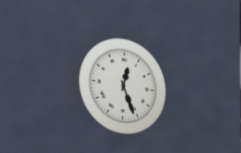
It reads {"hour": 12, "minute": 26}
